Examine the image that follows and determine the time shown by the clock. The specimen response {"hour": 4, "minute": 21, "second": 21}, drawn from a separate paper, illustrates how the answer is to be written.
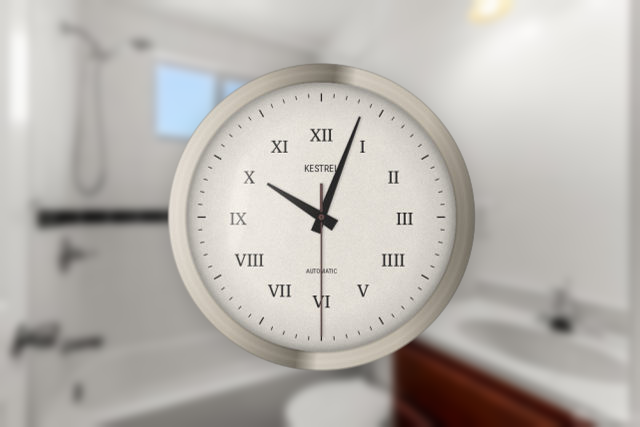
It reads {"hour": 10, "minute": 3, "second": 30}
